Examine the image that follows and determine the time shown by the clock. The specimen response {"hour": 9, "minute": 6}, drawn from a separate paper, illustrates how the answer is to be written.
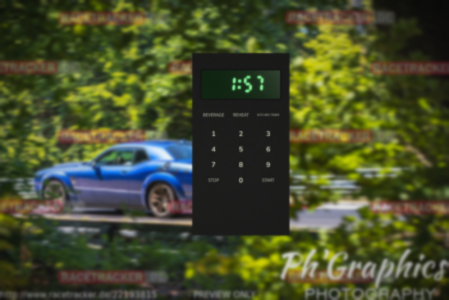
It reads {"hour": 1, "minute": 57}
